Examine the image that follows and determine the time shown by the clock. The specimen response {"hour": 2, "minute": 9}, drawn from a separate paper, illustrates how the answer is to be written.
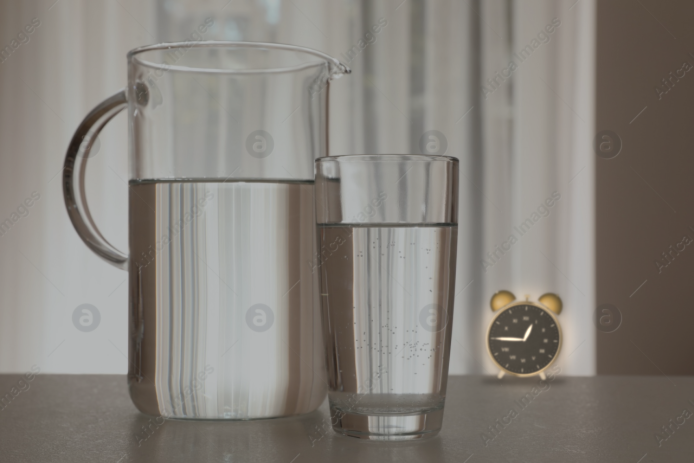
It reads {"hour": 12, "minute": 45}
